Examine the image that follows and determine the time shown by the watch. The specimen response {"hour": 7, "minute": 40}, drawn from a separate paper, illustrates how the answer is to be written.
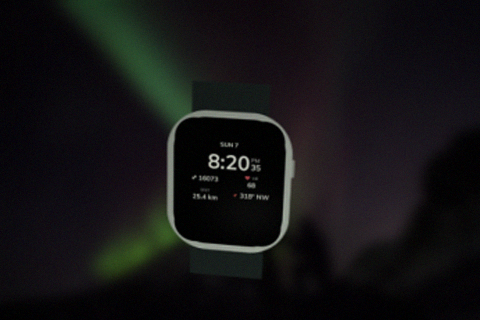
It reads {"hour": 8, "minute": 20}
